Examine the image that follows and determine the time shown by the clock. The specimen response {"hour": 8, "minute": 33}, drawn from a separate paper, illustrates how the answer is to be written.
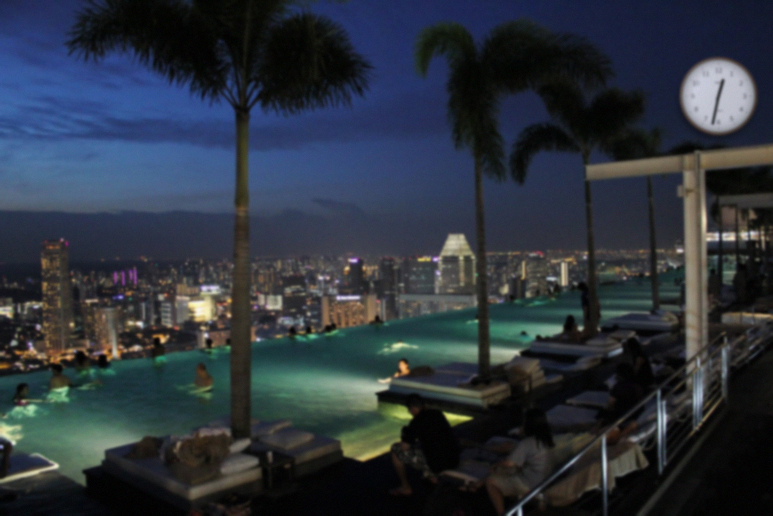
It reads {"hour": 12, "minute": 32}
